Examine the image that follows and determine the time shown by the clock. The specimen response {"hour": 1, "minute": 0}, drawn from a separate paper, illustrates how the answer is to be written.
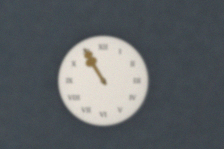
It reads {"hour": 10, "minute": 55}
